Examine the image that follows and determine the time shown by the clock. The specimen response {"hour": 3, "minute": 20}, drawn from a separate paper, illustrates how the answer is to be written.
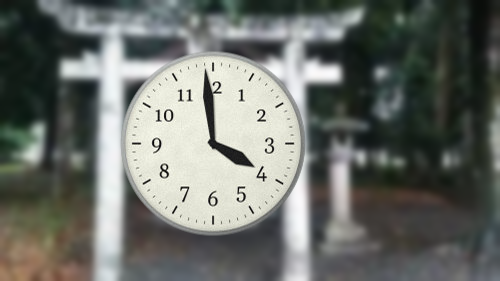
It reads {"hour": 3, "minute": 59}
